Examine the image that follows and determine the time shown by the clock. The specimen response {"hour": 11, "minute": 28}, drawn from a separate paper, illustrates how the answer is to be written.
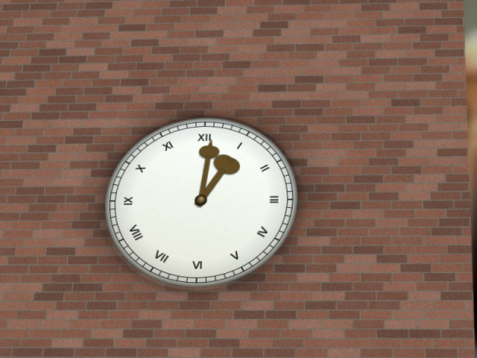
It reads {"hour": 1, "minute": 1}
